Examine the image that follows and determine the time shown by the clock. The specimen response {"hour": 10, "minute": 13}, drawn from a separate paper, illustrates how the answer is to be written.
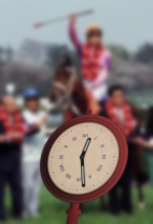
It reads {"hour": 12, "minute": 28}
